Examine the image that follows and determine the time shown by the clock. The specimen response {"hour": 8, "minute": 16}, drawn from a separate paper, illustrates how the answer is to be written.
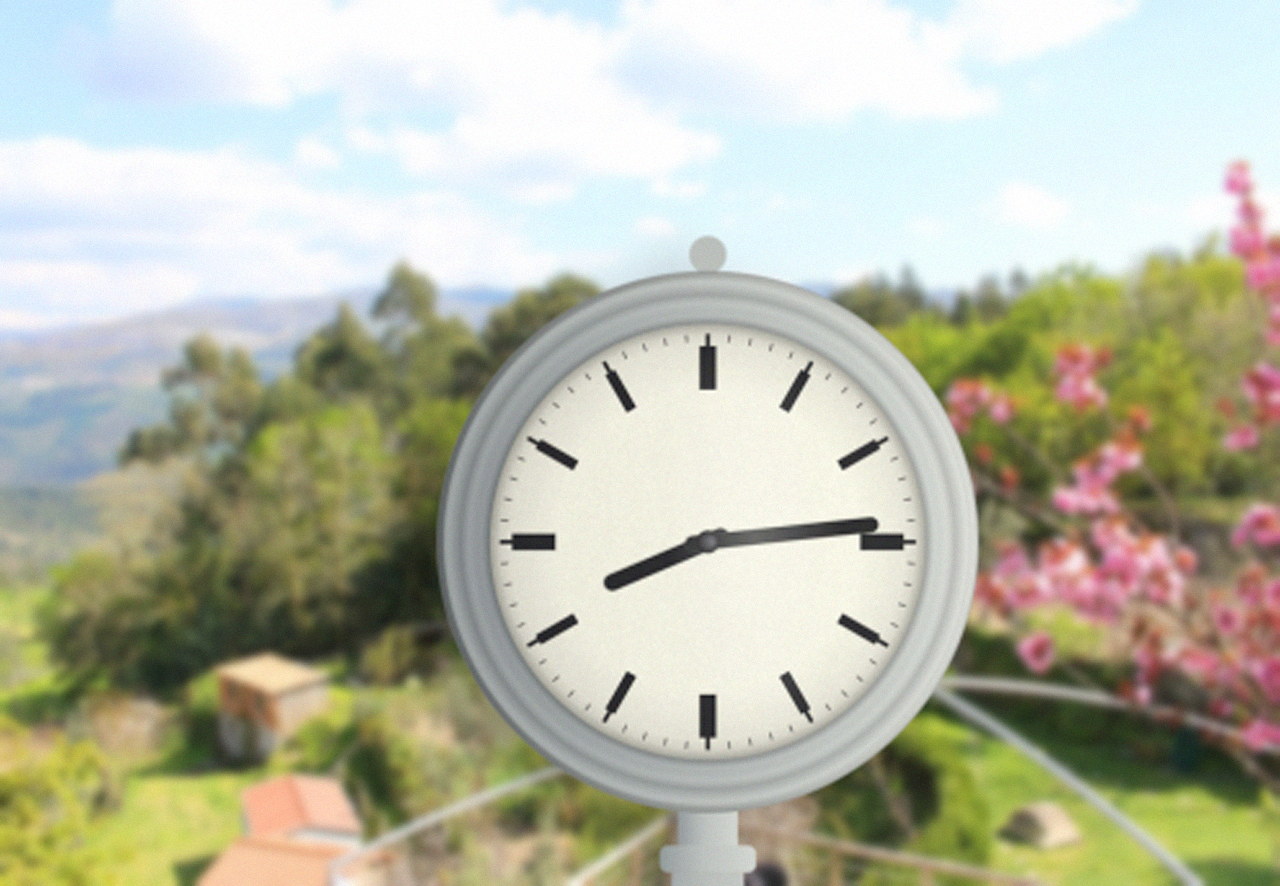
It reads {"hour": 8, "minute": 14}
